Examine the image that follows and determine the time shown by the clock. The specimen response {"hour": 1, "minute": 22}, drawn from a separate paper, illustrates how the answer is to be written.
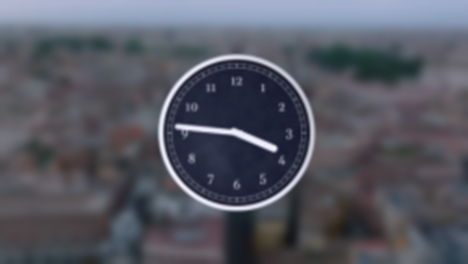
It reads {"hour": 3, "minute": 46}
